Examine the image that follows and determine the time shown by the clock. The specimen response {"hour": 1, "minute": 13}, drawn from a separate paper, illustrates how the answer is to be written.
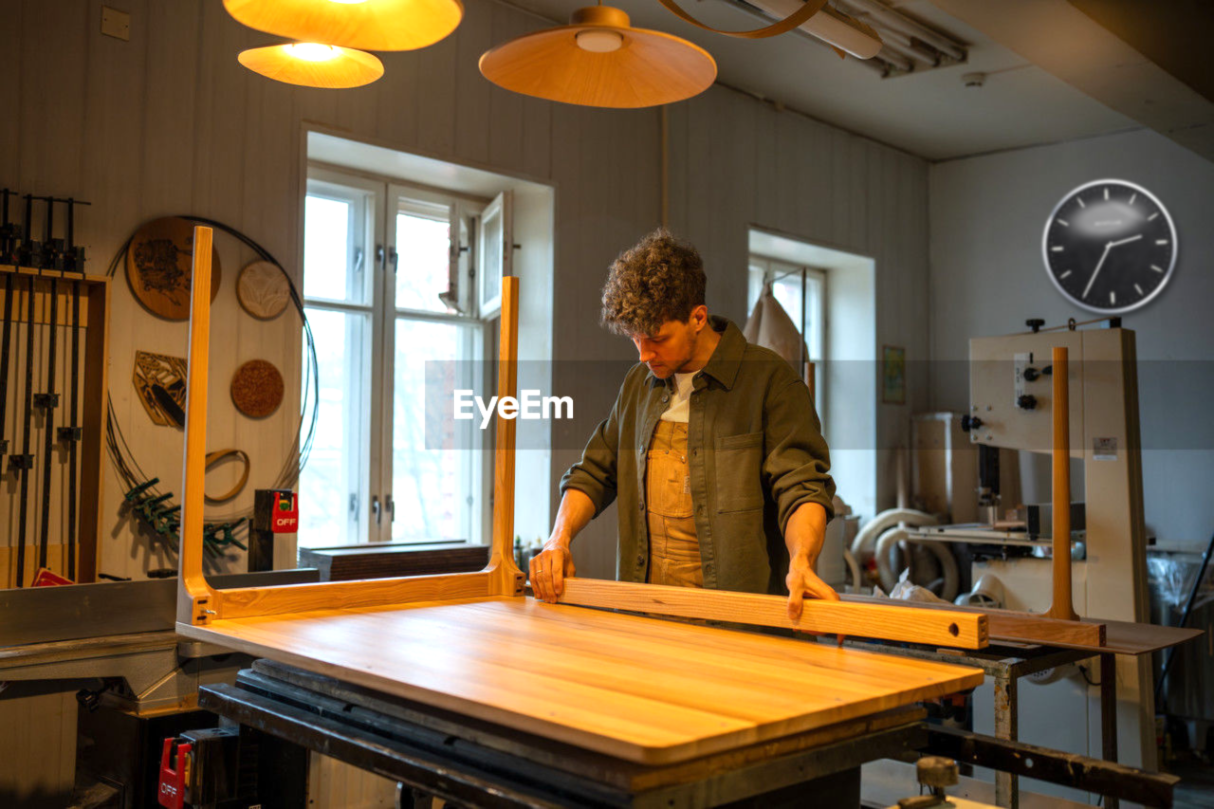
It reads {"hour": 2, "minute": 35}
